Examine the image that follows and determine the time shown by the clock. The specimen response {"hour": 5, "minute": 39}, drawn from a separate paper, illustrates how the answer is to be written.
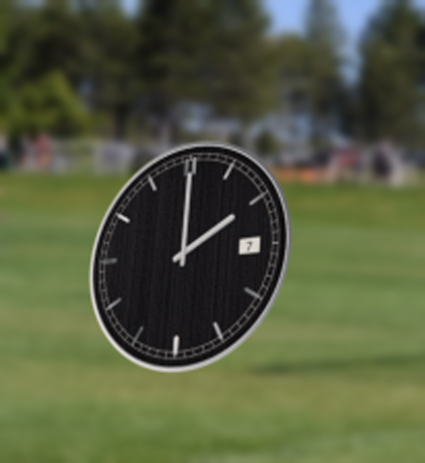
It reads {"hour": 2, "minute": 0}
